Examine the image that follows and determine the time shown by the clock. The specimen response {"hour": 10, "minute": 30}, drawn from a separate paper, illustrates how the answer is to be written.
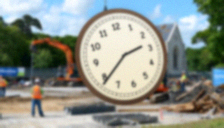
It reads {"hour": 2, "minute": 39}
